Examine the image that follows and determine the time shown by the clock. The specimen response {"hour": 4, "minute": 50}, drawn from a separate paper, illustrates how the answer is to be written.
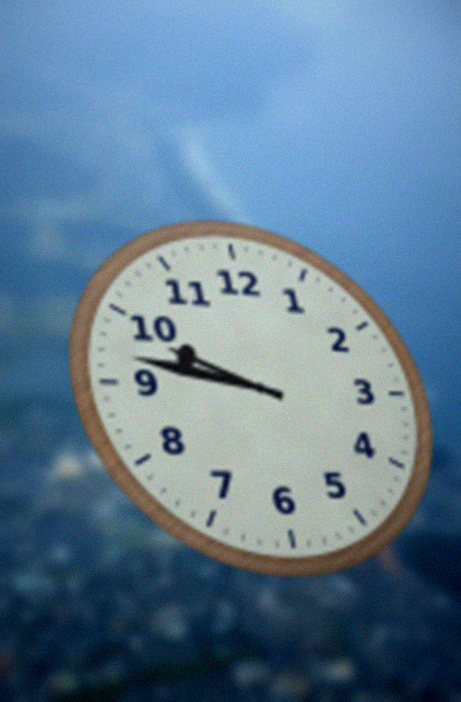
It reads {"hour": 9, "minute": 47}
